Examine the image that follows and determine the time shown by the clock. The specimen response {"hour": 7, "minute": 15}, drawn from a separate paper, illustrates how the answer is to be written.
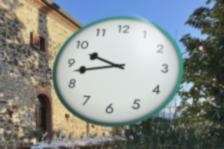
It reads {"hour": 9, "minute": 43}
